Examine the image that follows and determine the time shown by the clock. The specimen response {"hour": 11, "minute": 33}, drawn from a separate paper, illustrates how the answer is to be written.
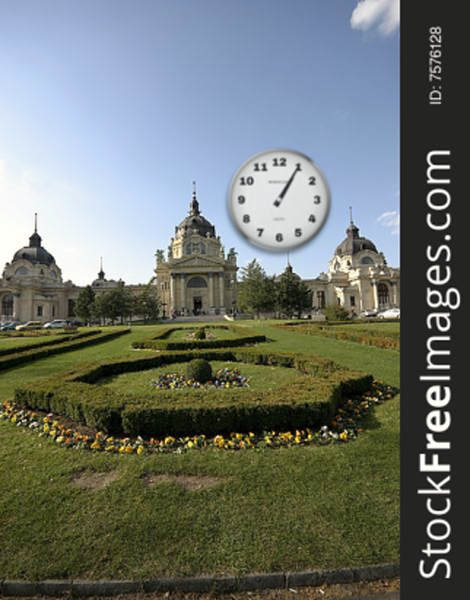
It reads {"hour": 1, "minute": 5}
